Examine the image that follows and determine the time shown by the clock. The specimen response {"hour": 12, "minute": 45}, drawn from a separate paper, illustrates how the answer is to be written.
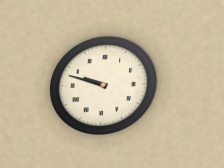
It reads {"hour": 9, "minute": 48}
